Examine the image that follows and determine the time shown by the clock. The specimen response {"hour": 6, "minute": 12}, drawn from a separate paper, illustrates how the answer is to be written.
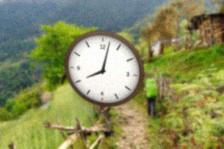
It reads {"hour": 8, "minute": 2}
